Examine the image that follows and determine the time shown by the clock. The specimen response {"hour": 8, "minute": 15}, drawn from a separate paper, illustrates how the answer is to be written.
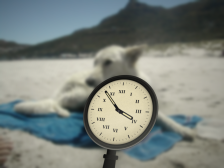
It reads {"hour": 3, "minute": 53}
